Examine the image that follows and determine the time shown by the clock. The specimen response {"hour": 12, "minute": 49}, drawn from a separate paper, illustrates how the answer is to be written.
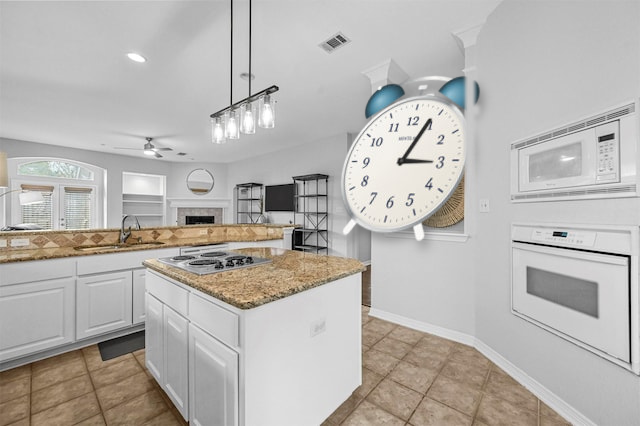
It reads {"hour": 3, "minute": 4}
